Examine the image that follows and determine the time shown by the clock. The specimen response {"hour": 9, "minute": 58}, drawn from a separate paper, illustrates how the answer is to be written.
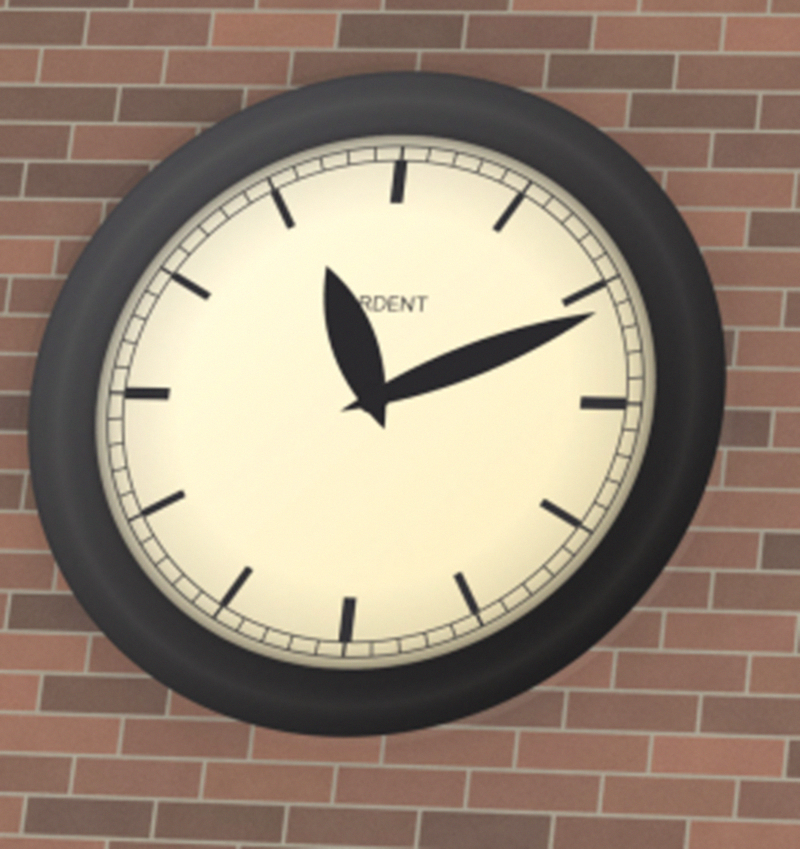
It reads {"hour": 11, "minute": 11}
